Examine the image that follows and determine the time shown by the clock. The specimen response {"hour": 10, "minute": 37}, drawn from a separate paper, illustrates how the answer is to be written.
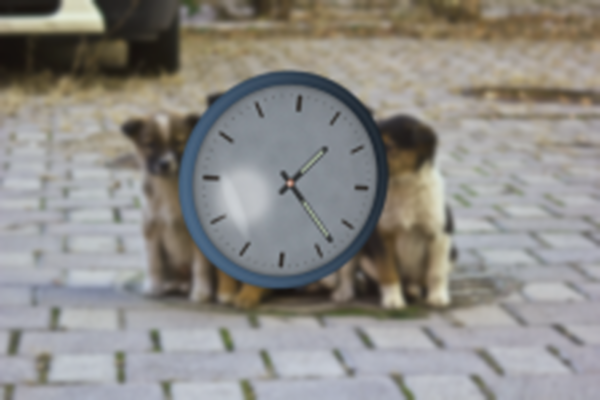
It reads {"hour": 1, "minute": 23}
